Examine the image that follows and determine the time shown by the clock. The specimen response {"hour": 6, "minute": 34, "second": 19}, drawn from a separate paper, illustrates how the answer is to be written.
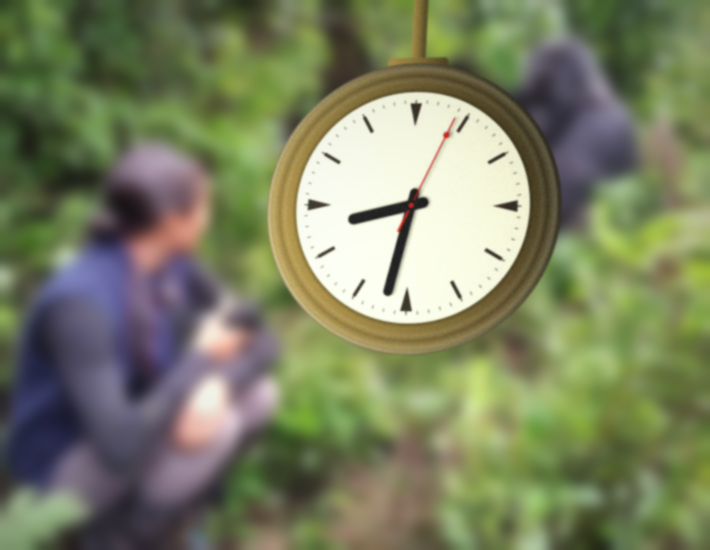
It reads {"hour": 8, "minute": 32, "second": 4}
